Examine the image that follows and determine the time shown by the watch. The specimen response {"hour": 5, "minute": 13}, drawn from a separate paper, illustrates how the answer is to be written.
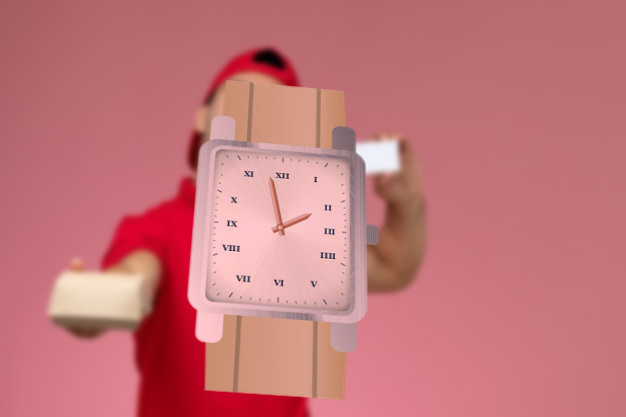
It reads {"hour": 1, "minute": 58}
